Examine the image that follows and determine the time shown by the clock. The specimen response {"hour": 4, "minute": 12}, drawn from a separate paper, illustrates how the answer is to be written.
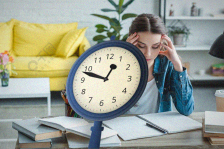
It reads {"hour": 12, "minute": 48}
